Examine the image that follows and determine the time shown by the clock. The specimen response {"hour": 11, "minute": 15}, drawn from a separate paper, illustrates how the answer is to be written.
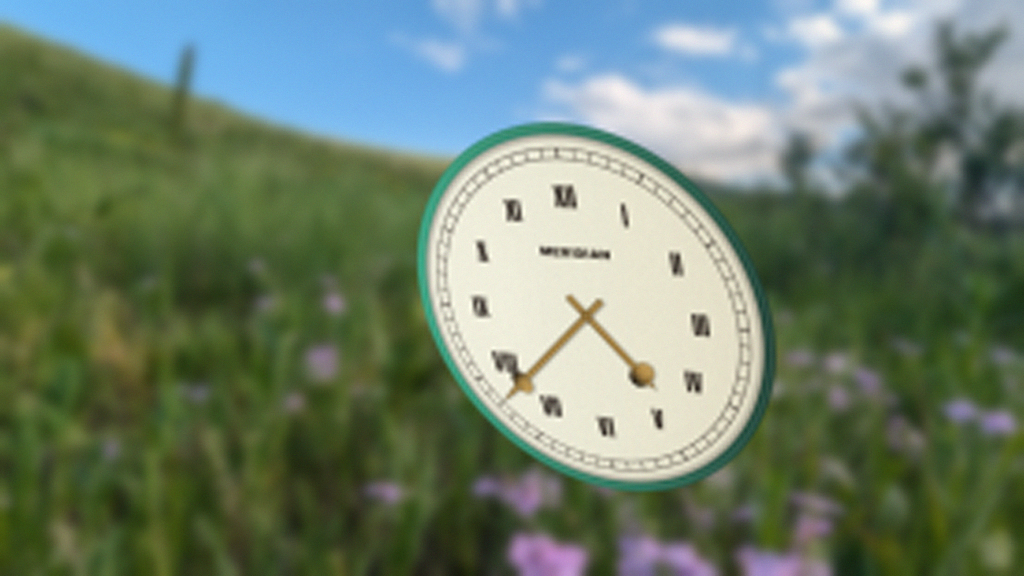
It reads {"hour": 4, "minute": 38}
